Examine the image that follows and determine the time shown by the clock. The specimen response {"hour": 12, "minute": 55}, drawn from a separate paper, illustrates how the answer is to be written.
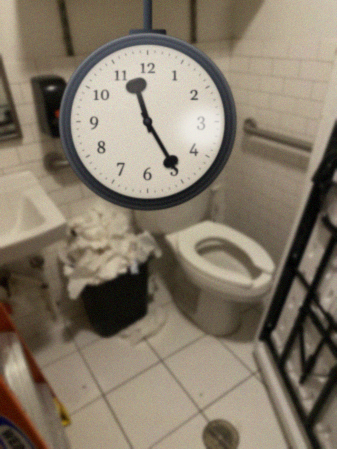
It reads {"hour": 11, "minute": 25}
